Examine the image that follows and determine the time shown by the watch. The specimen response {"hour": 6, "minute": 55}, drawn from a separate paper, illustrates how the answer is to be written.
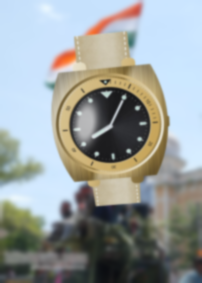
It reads {"hour": 8, "minute": 5}
